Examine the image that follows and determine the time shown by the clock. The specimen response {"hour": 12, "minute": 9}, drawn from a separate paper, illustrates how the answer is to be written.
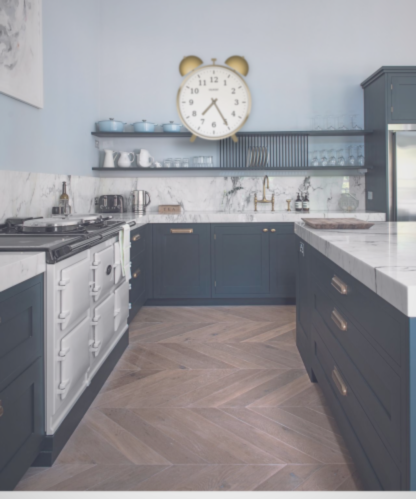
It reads {"hour": 7, "minute": 25}
